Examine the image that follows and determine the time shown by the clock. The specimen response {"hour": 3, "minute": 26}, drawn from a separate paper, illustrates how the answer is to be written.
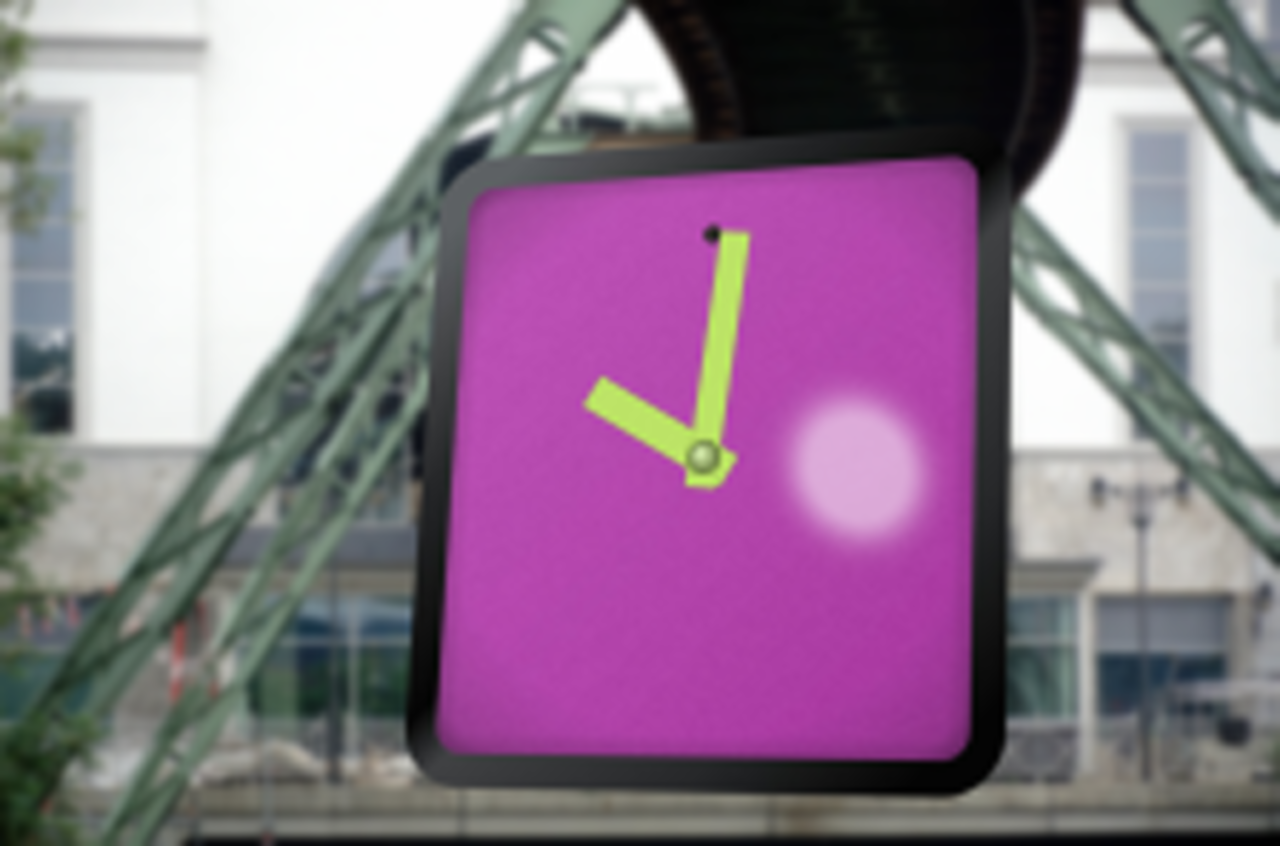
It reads {"hour": 10, "minute": 1}
